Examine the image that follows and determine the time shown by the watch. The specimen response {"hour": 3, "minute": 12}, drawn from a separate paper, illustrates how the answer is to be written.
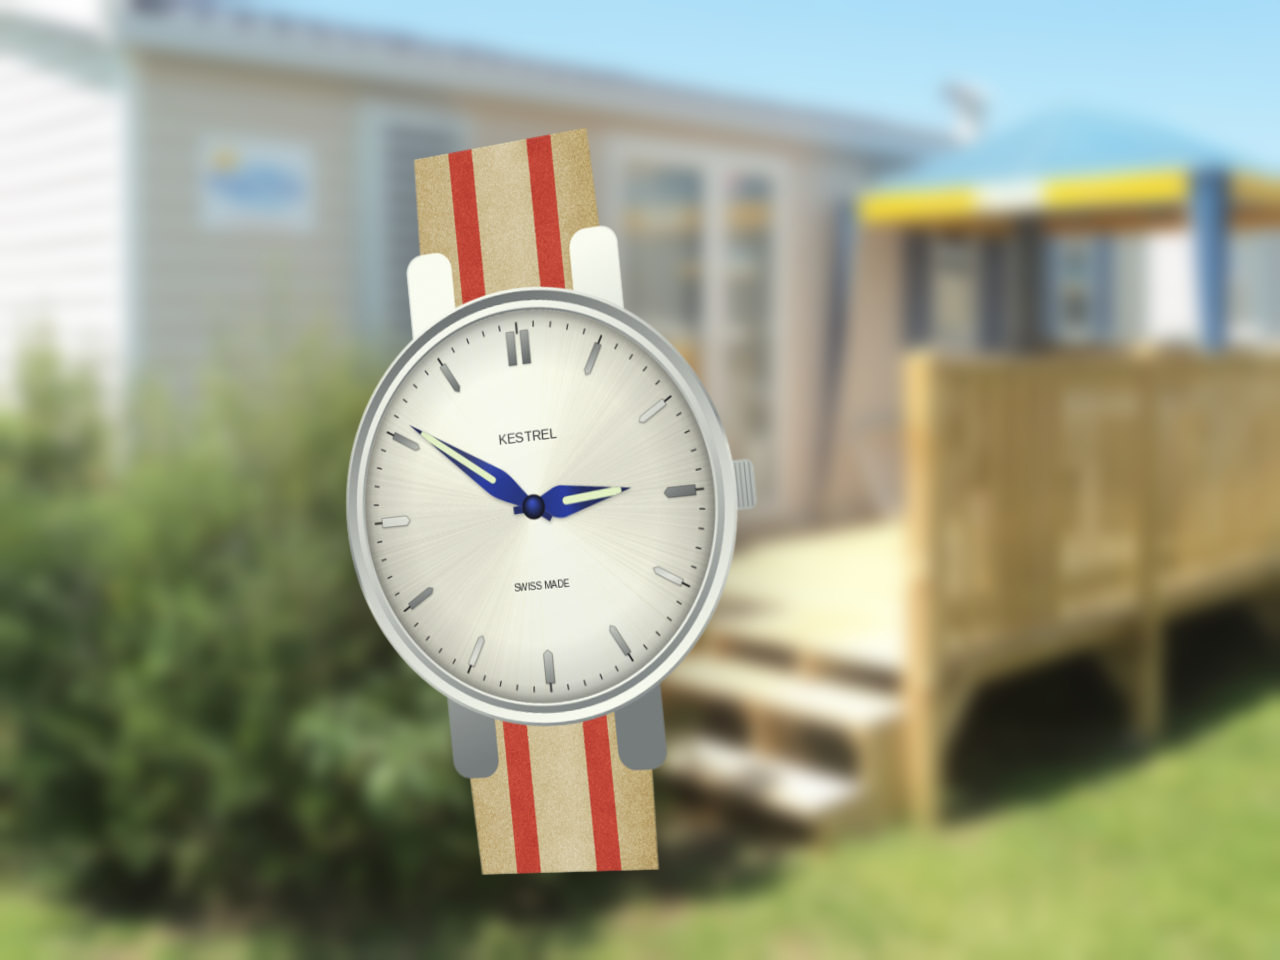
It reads {"hour": 2, "minute": 51}
